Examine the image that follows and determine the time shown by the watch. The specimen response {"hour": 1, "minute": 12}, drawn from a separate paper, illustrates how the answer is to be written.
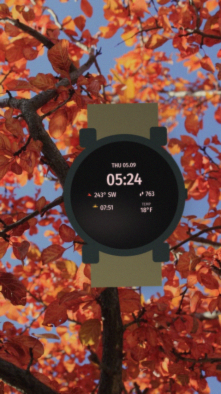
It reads {"hour": 5, "minute": 24}
